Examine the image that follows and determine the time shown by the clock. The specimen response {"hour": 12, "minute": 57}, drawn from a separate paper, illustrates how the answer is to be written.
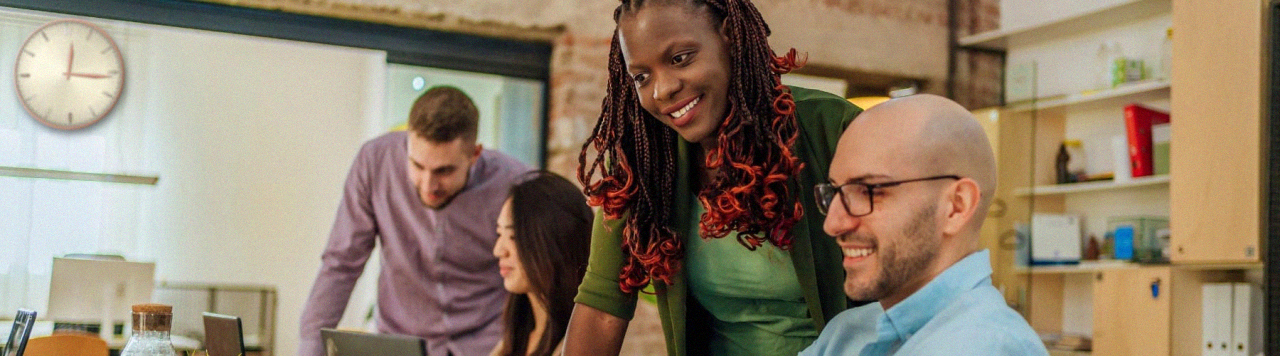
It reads {"hour": 12, "minute": 16}
